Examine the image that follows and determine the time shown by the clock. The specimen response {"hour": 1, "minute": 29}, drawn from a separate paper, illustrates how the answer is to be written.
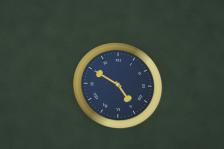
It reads {"hour": 4, "minute": 50}
